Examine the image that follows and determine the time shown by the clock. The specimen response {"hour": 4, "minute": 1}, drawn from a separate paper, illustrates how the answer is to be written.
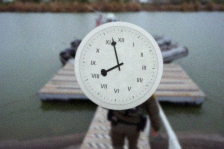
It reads {"hour": 7, "minute": 57}
